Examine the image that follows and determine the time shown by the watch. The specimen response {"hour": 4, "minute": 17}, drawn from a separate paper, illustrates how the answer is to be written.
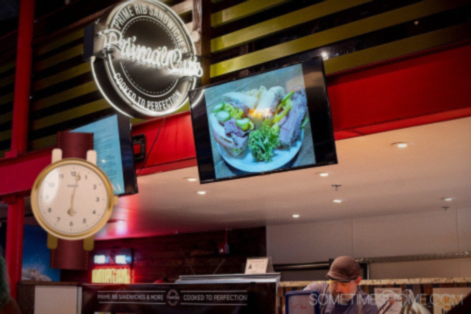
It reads {"hour": 6, "minute": 2}
